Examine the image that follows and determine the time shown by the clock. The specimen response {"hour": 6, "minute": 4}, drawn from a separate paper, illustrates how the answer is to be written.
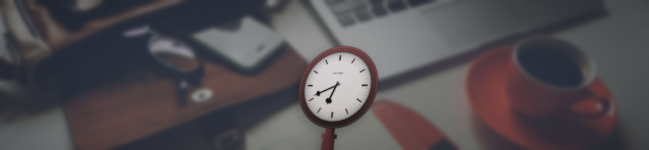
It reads {"hour": 6, "minute": 41}
